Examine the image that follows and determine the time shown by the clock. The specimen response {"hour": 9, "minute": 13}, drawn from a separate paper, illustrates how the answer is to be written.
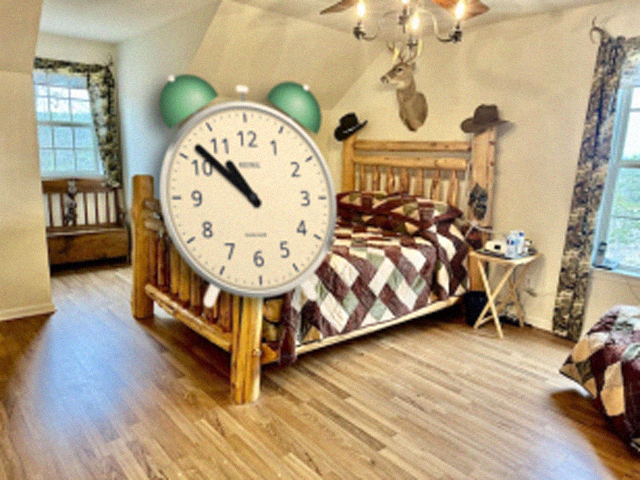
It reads {"hour": 10, "minute": 52}
